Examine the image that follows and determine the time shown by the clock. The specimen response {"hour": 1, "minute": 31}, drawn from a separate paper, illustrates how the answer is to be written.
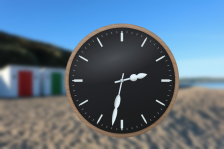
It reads {"hour": 2, "minute": 32}
